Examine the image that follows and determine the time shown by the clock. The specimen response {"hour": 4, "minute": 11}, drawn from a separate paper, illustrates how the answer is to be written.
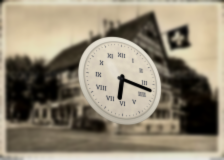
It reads {"hour": 6, "minute": 17}
